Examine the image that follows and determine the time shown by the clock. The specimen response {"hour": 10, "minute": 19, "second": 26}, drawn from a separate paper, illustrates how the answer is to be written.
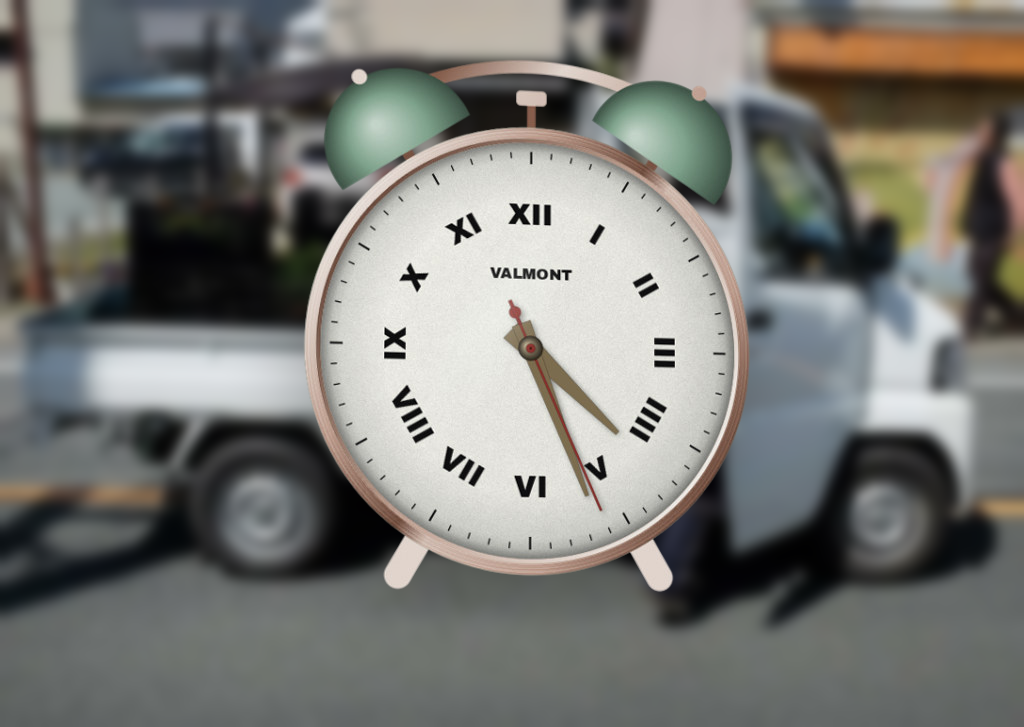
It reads {"hour": 4, "minute": 26, "second": 26}
